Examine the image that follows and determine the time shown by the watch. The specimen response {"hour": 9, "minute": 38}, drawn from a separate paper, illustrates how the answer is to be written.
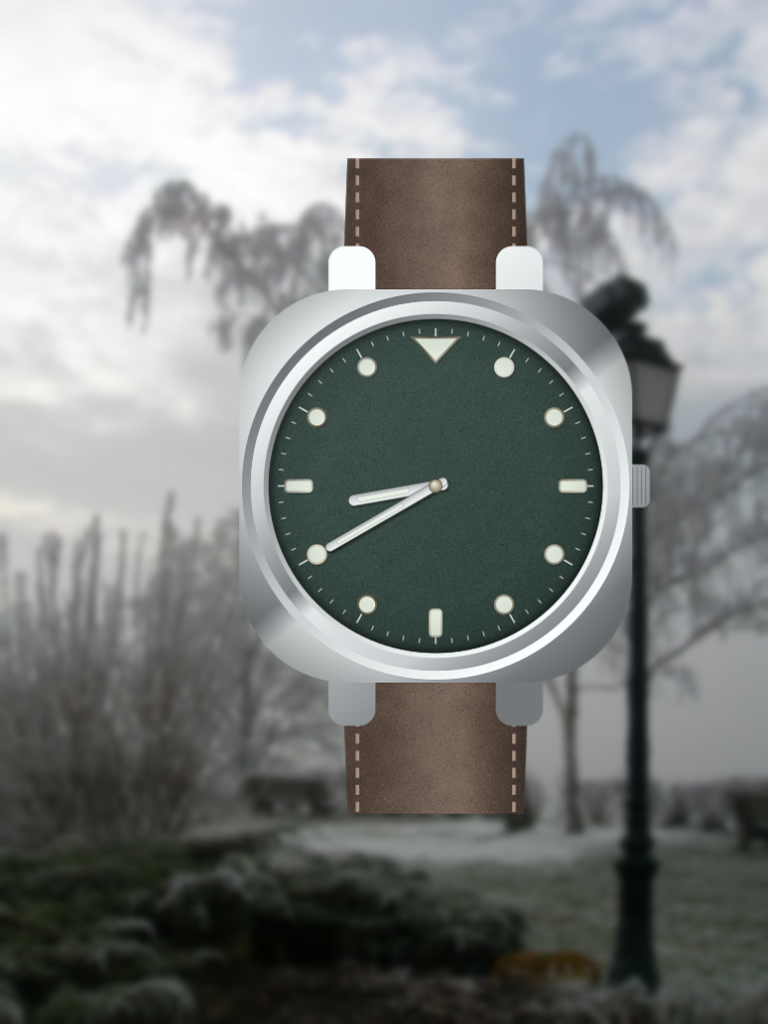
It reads {"hour": 8, "minute": 40}
